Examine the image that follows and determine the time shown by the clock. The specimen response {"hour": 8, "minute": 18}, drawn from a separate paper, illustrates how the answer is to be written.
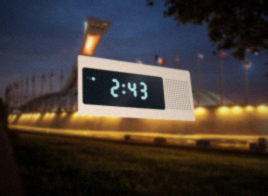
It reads {"hour": 2, "minute": 43}
